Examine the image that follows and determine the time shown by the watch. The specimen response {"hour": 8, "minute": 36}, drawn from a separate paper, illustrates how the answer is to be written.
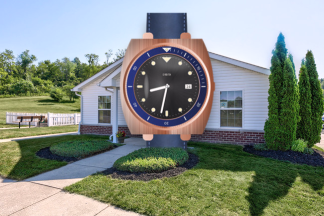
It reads {"hour": 8, "minute": 32}
